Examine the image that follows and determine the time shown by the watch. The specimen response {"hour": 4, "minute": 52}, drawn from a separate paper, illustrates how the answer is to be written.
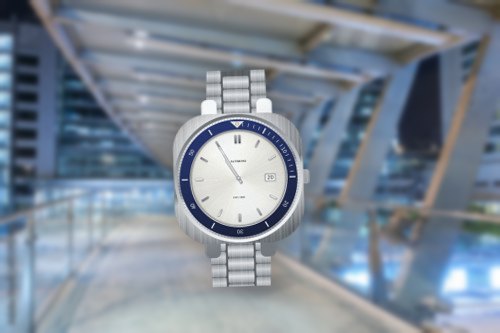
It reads {"hour": 10, "minute": 55}
